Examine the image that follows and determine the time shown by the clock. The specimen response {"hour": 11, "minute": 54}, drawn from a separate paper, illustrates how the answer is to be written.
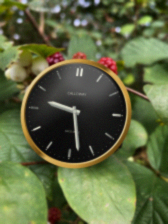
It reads {"hour": 9, "minute": 28}
